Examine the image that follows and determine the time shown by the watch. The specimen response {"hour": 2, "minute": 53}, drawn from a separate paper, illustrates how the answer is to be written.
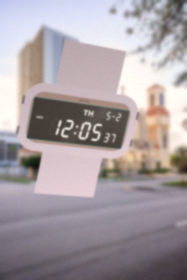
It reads {"hour": 12, "minute": 5}
